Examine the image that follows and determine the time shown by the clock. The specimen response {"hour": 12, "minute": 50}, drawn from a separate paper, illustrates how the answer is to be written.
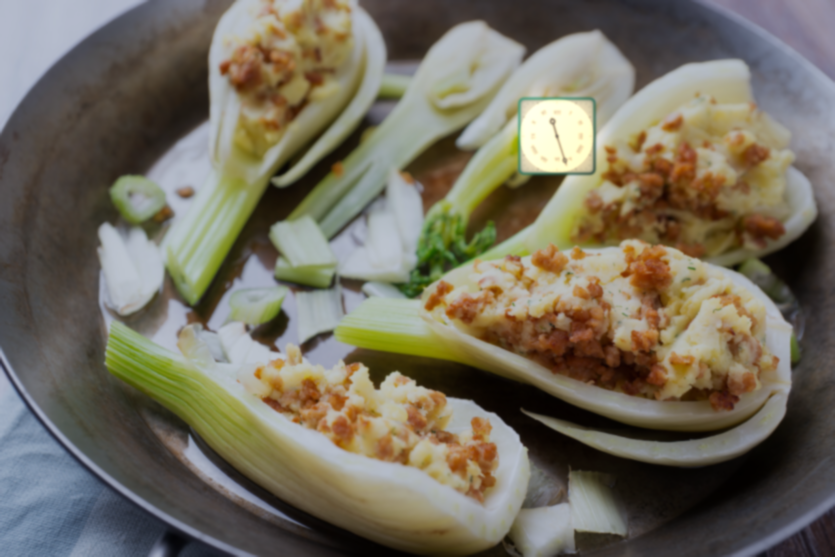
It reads {"hour": 11, "minute": 27}
